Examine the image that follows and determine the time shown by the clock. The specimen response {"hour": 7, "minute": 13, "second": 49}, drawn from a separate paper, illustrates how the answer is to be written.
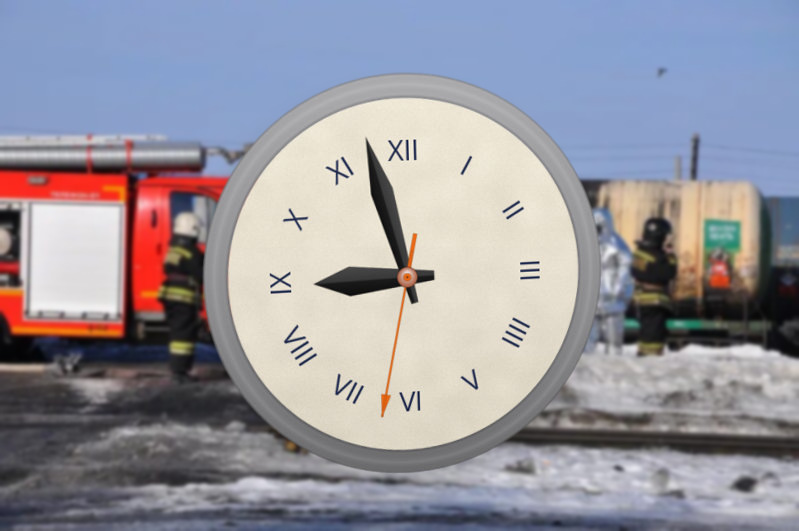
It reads {"hour": 8, "minute": 57, "second": 32}
